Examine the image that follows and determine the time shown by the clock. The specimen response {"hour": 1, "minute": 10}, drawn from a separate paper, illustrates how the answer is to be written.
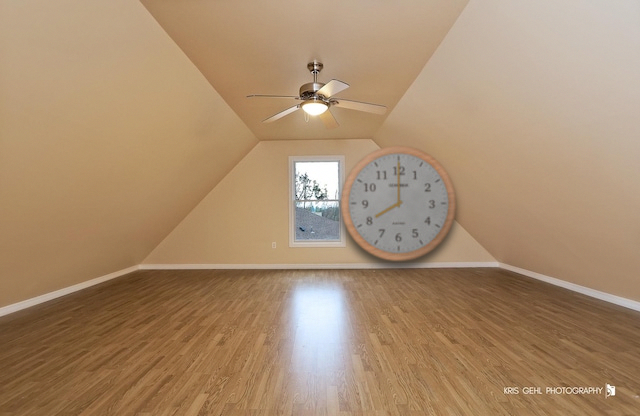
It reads {"hour": 8, "minute": 0}
